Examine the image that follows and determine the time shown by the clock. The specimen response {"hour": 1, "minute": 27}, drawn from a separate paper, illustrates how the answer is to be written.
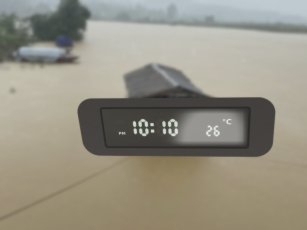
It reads {"hour": 10, "minute": 10}
